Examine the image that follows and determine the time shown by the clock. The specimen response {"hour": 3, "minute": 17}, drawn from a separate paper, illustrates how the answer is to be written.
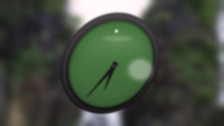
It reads {"hour": 6, "minute": 37}
